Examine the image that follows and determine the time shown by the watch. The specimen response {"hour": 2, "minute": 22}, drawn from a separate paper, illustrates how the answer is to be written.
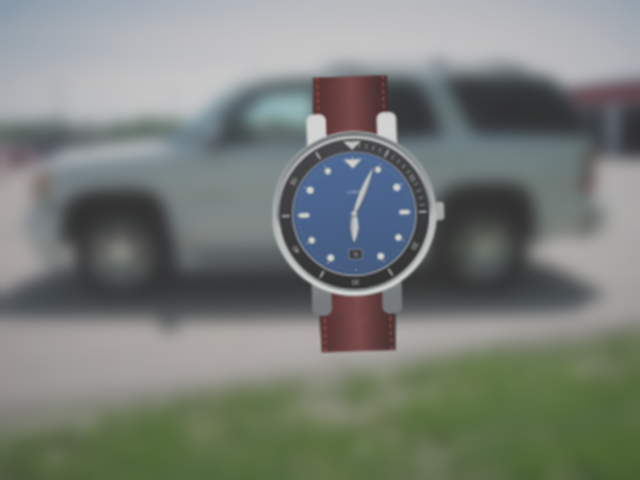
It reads {"hour": 6, "minute": 4}
